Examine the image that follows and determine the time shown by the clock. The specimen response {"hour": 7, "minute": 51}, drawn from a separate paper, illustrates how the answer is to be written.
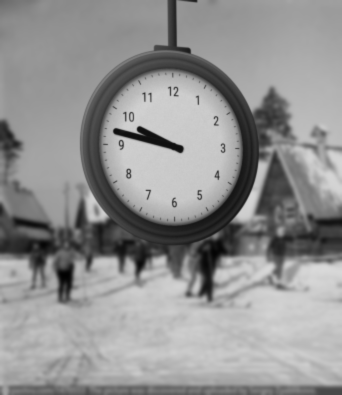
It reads {"hour": 9, "minute": 47}
